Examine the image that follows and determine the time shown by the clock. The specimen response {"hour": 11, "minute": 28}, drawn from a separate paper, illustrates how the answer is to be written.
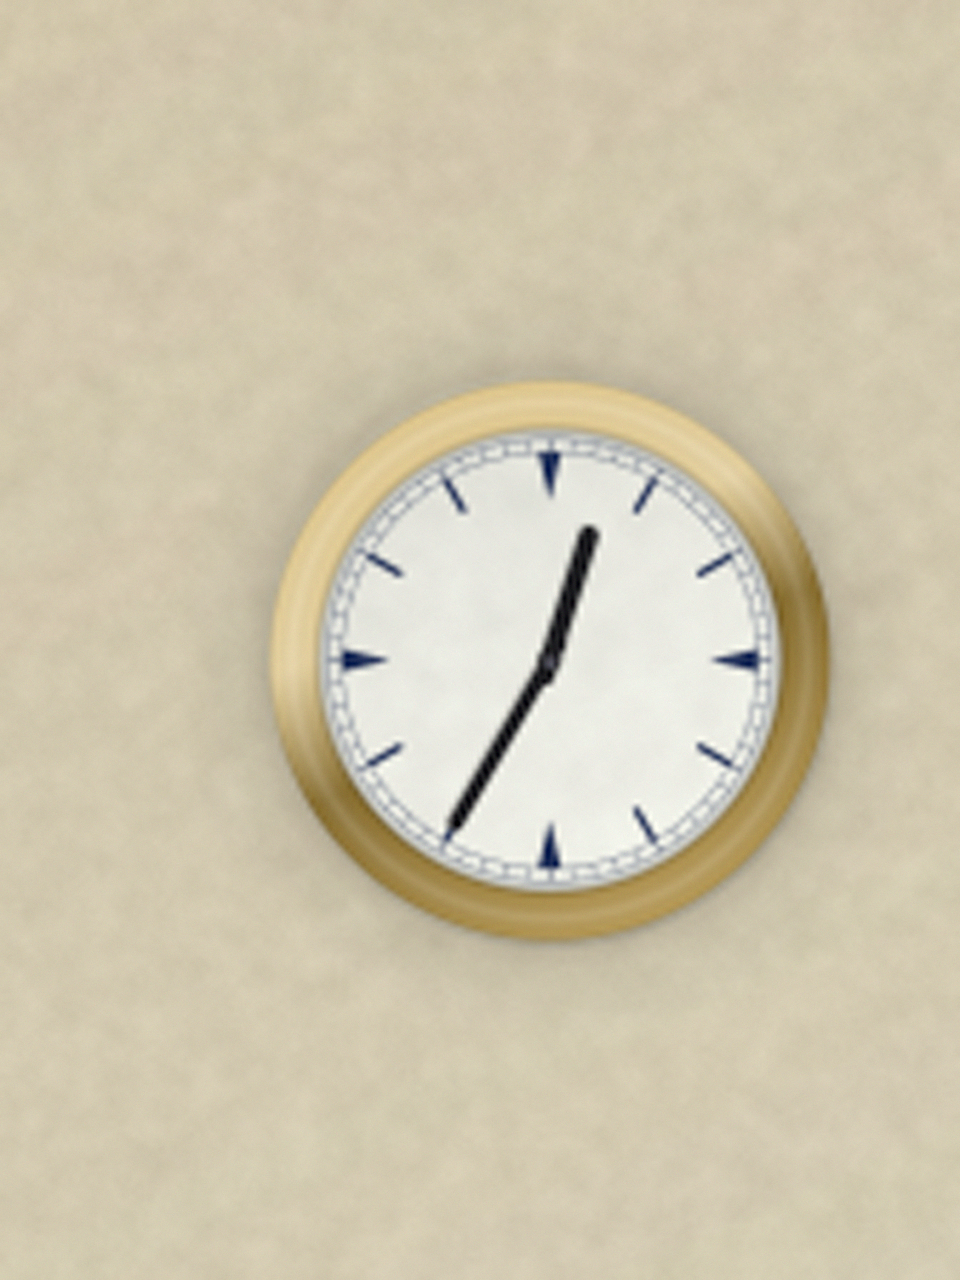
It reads {"hour": 12, "minute": 35}
